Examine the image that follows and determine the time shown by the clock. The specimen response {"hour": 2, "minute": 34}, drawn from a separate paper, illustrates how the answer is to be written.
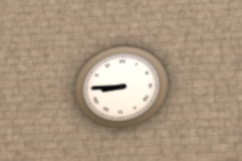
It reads {"hour": 8, "minute": 45}
